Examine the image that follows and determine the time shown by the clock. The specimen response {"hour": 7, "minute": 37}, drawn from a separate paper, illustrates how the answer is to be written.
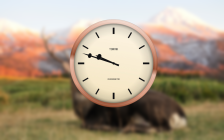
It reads {"hour": 9, "minute": 48}
